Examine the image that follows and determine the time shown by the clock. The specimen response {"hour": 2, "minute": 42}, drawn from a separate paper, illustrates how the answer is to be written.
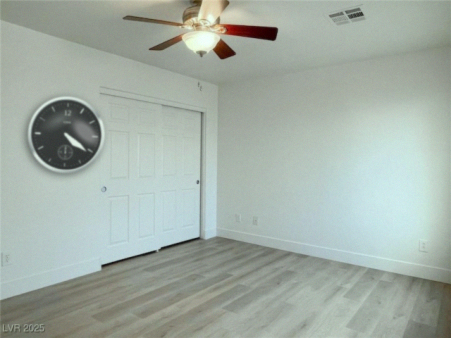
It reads {"hour": 4, "minute": 21}
